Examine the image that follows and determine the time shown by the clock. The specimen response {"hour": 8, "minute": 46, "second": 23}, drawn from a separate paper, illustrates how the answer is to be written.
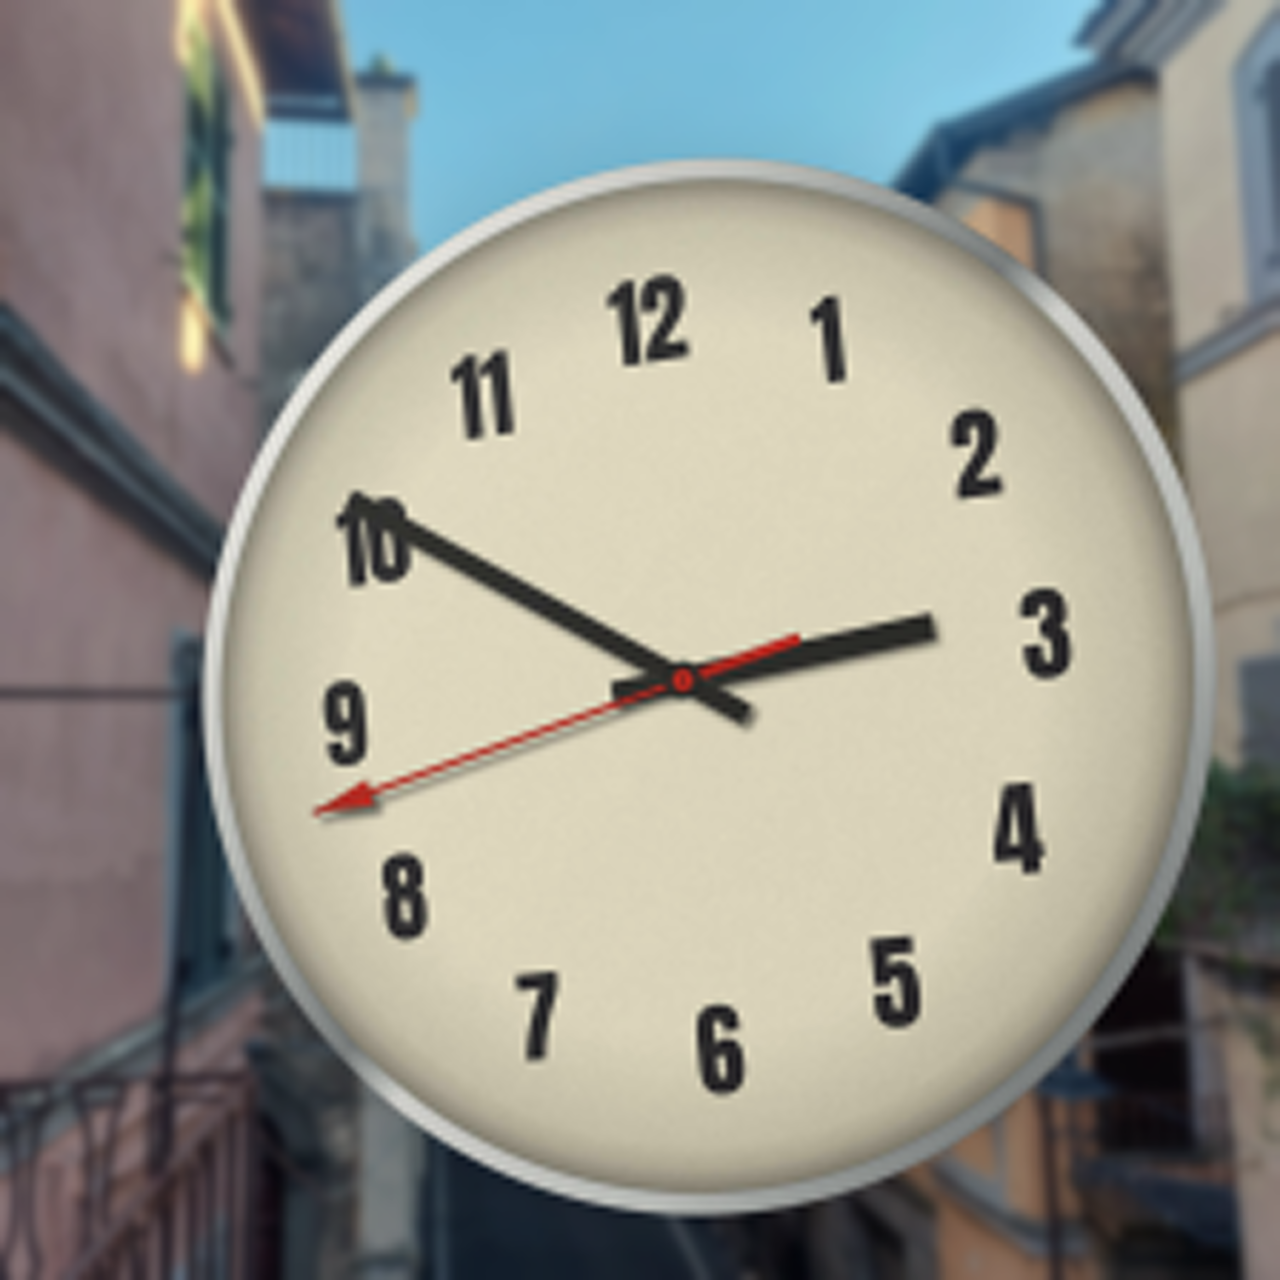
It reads {"hour": 2, "minute": 50, "second": 43}
